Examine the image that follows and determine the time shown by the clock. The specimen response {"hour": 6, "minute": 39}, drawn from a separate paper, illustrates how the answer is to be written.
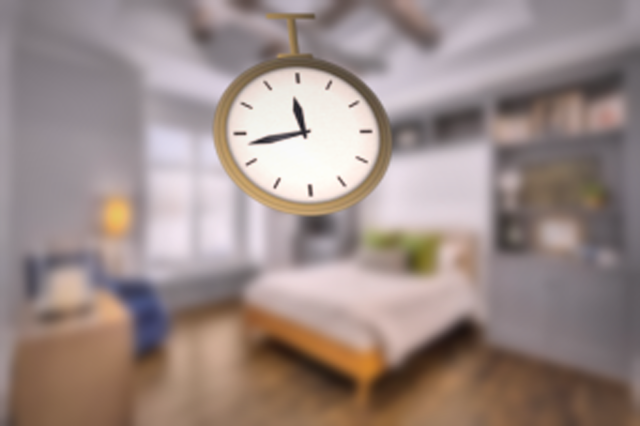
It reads {"hour": 11, "minute": 43}
